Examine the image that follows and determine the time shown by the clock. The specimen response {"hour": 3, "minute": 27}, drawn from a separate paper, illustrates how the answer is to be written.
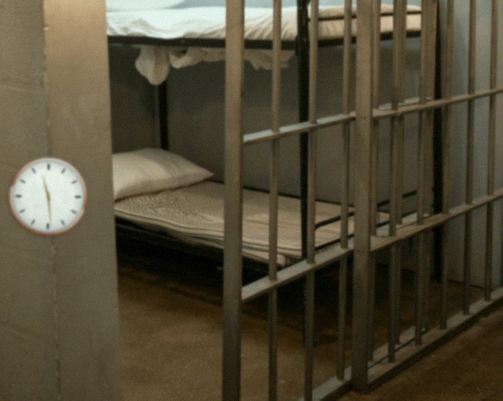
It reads {"hour": 11, "minute": 29}
